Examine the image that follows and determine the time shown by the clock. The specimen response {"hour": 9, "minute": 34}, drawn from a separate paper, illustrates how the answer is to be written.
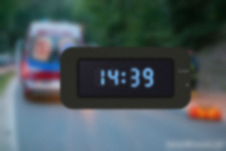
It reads {"hour": 14, "minute": 39}
